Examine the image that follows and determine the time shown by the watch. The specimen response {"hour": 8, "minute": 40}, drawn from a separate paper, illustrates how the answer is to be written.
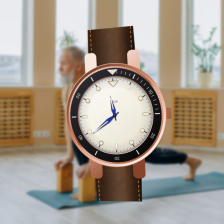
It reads {"hour": 11, "minute": 39}
